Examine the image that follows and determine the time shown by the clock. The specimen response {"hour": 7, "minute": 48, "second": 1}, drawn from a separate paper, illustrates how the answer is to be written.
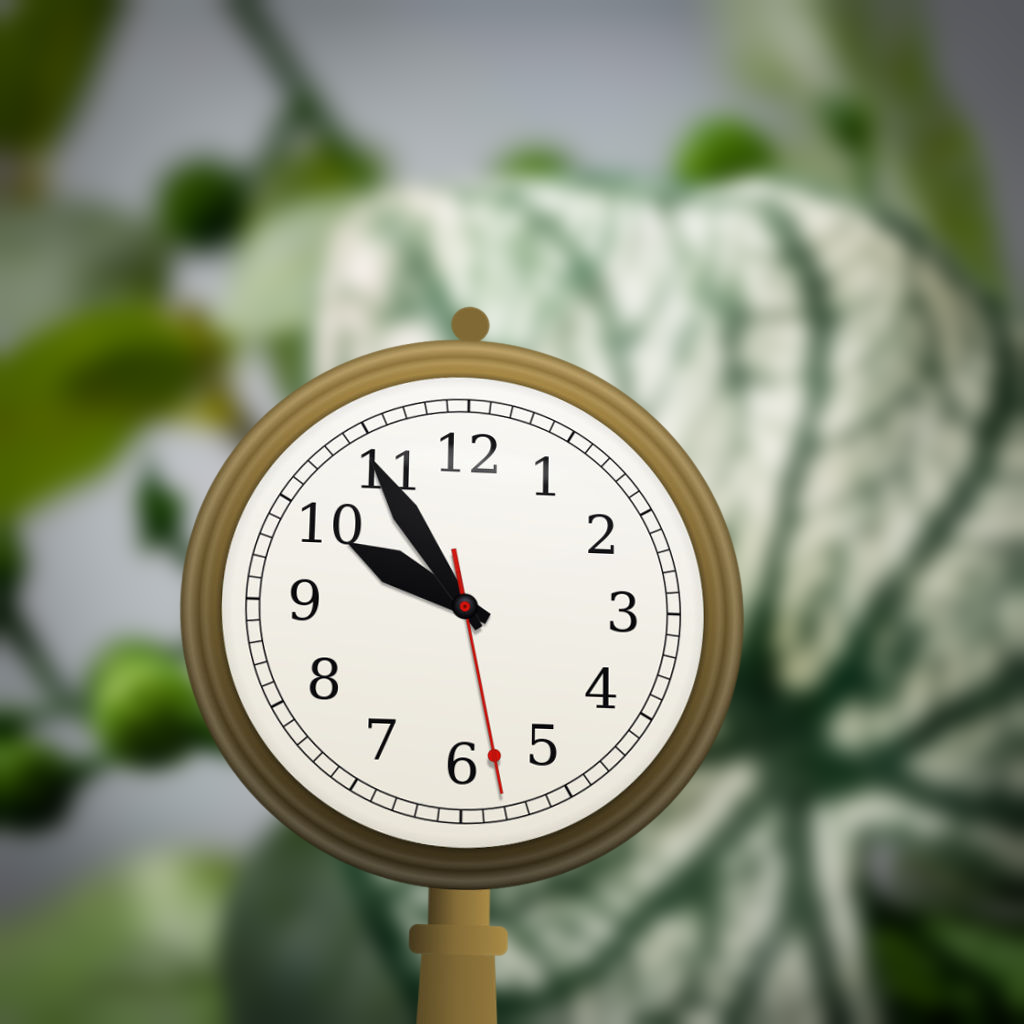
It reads {"hour": 9, "minute": 54, "second": 28}
